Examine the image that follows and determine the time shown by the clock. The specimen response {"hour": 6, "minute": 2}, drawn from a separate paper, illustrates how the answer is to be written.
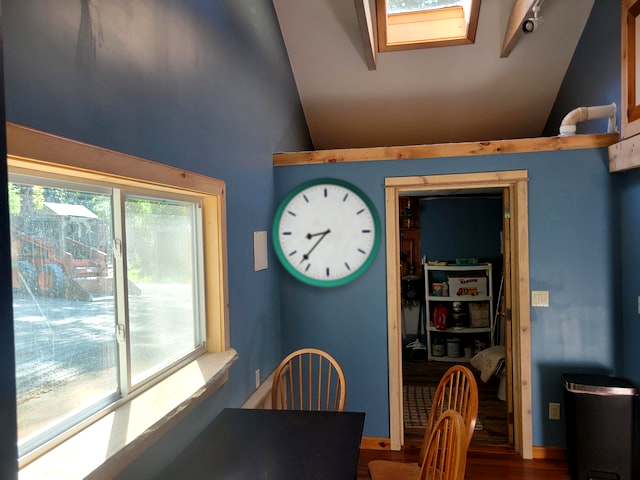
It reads {"hour": 8, "minute": 37}
